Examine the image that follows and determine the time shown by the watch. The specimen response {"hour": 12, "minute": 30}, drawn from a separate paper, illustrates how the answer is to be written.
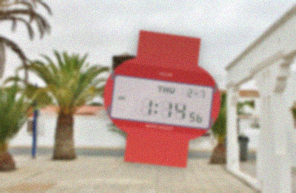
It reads {"hour": 1, "minute": 14}
